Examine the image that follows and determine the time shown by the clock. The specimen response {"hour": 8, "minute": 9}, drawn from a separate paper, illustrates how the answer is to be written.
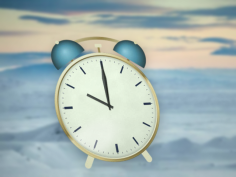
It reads {"hour": 10, "minute": 0}
